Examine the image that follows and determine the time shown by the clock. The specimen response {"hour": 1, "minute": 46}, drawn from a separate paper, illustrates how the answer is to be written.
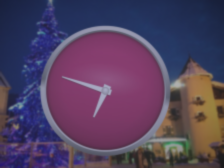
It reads {"hour": 6, "minute": 48}
